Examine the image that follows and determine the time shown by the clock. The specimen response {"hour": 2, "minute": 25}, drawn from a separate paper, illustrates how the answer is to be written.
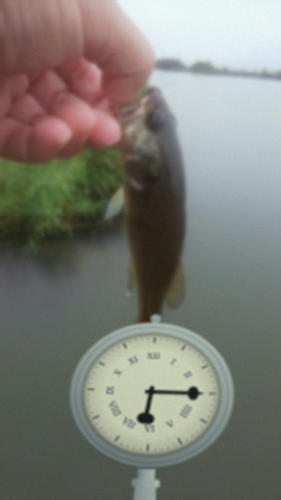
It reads {"hour": 6, "minute": 15}
